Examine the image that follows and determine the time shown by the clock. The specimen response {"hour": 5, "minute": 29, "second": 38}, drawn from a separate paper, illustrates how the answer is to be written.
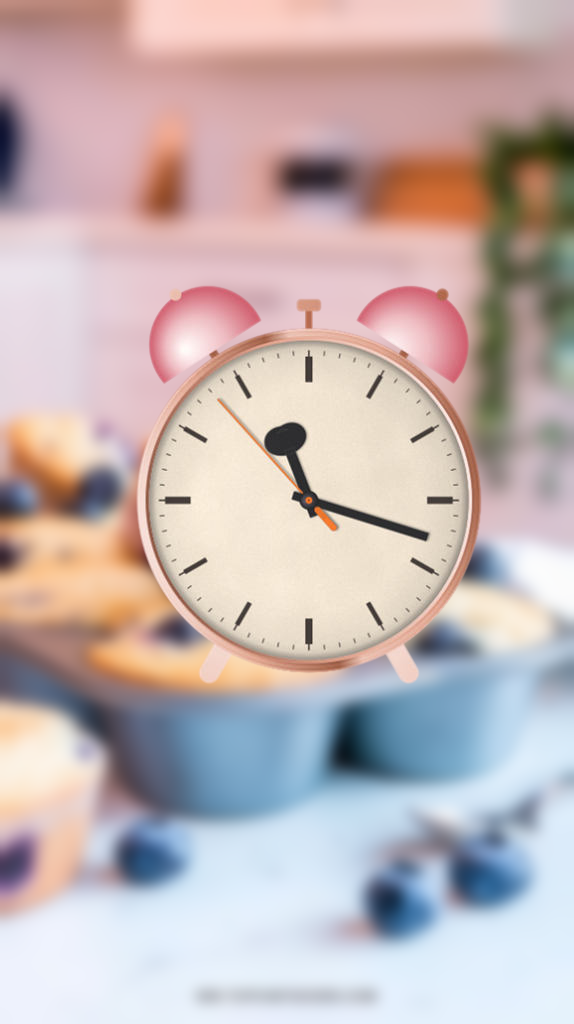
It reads {"hour": 11, "minute": 17, "second": 53}
